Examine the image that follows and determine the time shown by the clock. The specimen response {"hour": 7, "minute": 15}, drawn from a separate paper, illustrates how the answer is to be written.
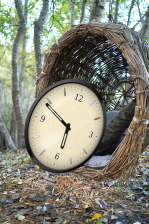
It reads {"hour": 5, "minute": 49}
